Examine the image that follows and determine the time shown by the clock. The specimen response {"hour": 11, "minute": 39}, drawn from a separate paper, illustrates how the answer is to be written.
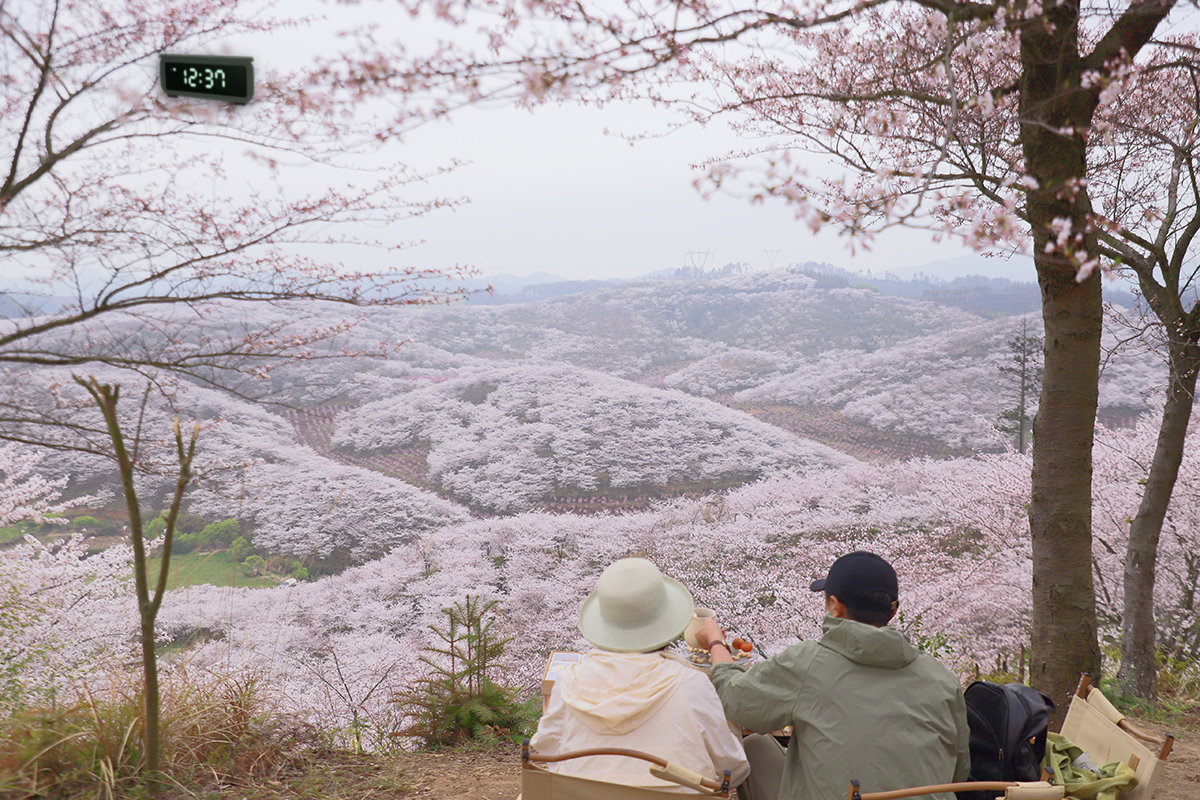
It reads {"hour": 12, "minute": 37}
